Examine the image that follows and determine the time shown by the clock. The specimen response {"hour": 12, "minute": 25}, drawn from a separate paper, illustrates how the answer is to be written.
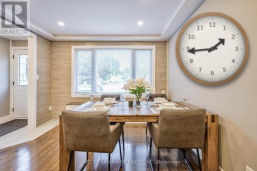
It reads {"hour": 1, "minute": 44}
